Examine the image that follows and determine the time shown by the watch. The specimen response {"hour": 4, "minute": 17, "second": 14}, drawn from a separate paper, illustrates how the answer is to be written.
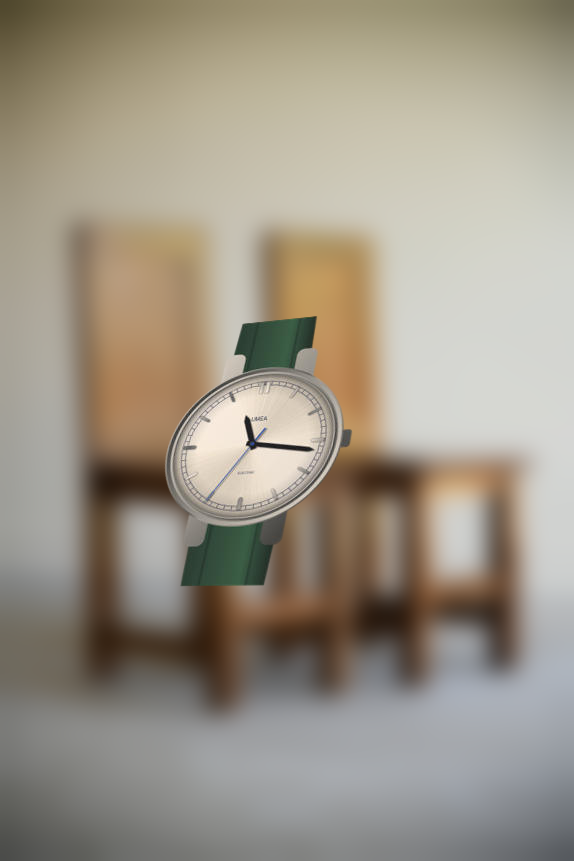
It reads {"hour": 11, "minute": 16, "second": 35}
